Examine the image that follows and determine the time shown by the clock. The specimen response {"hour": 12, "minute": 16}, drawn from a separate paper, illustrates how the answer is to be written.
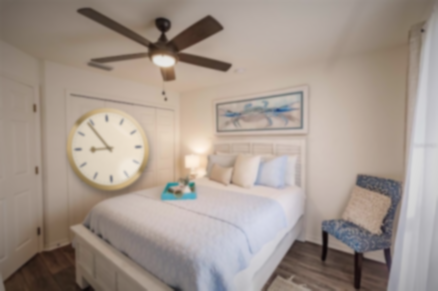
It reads {"hour": 8, "minute": 54}
